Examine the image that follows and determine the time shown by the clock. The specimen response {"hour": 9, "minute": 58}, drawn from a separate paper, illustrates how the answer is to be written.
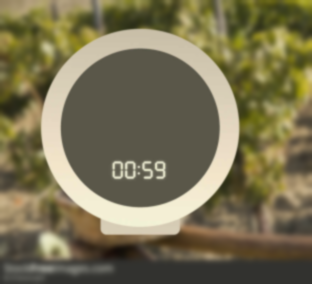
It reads {"hour": 0, "minute": 59}
